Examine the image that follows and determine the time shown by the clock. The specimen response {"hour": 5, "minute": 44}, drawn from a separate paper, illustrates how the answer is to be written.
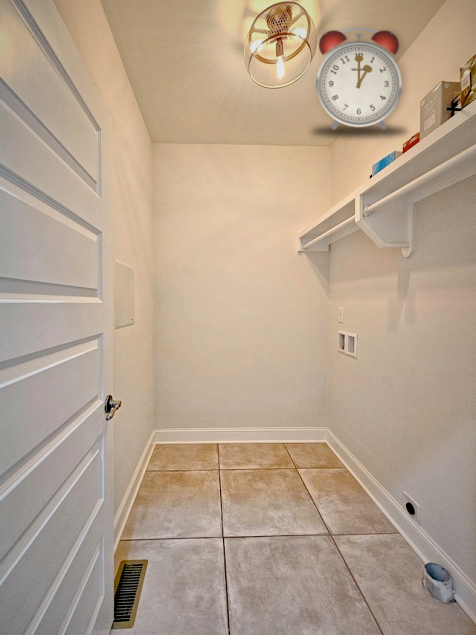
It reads {"hour": 1, "minute": 0}
